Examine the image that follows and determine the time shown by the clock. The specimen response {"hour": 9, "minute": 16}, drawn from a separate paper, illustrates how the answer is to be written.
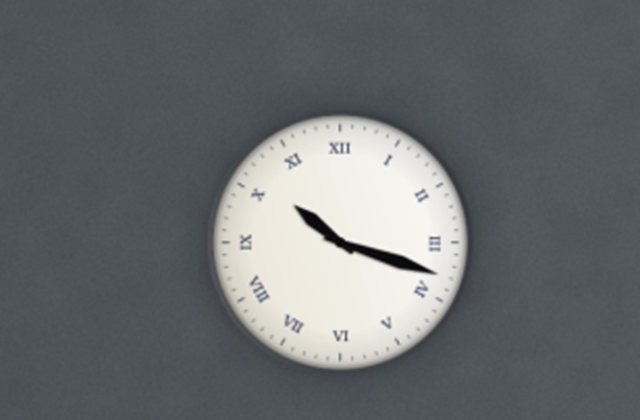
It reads {"hour": 10, "minute": 18}
